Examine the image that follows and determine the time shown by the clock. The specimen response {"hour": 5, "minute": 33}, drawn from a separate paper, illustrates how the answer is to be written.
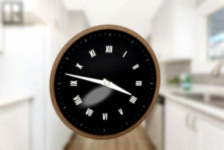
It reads {"hour": 3, "minute": 47}
